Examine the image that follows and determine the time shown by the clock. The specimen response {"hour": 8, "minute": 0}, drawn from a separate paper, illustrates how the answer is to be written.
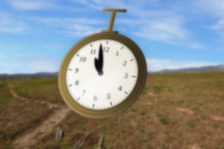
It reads {"hour": 10, "minute": 58}
